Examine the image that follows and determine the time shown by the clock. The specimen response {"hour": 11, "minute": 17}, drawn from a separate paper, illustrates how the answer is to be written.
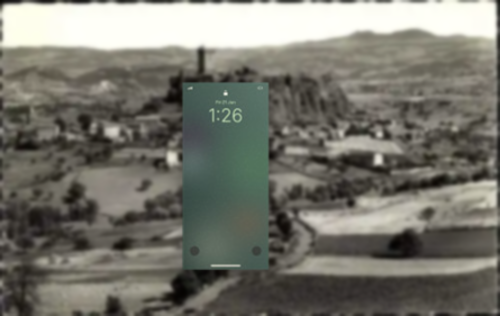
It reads {"hour": 1, "minute": 26}
